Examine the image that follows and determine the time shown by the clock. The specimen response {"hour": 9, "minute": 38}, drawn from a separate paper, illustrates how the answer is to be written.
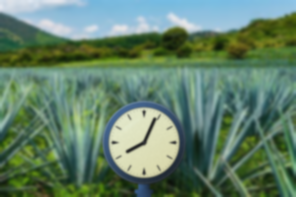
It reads {"hour": 8, "minute": 4}
